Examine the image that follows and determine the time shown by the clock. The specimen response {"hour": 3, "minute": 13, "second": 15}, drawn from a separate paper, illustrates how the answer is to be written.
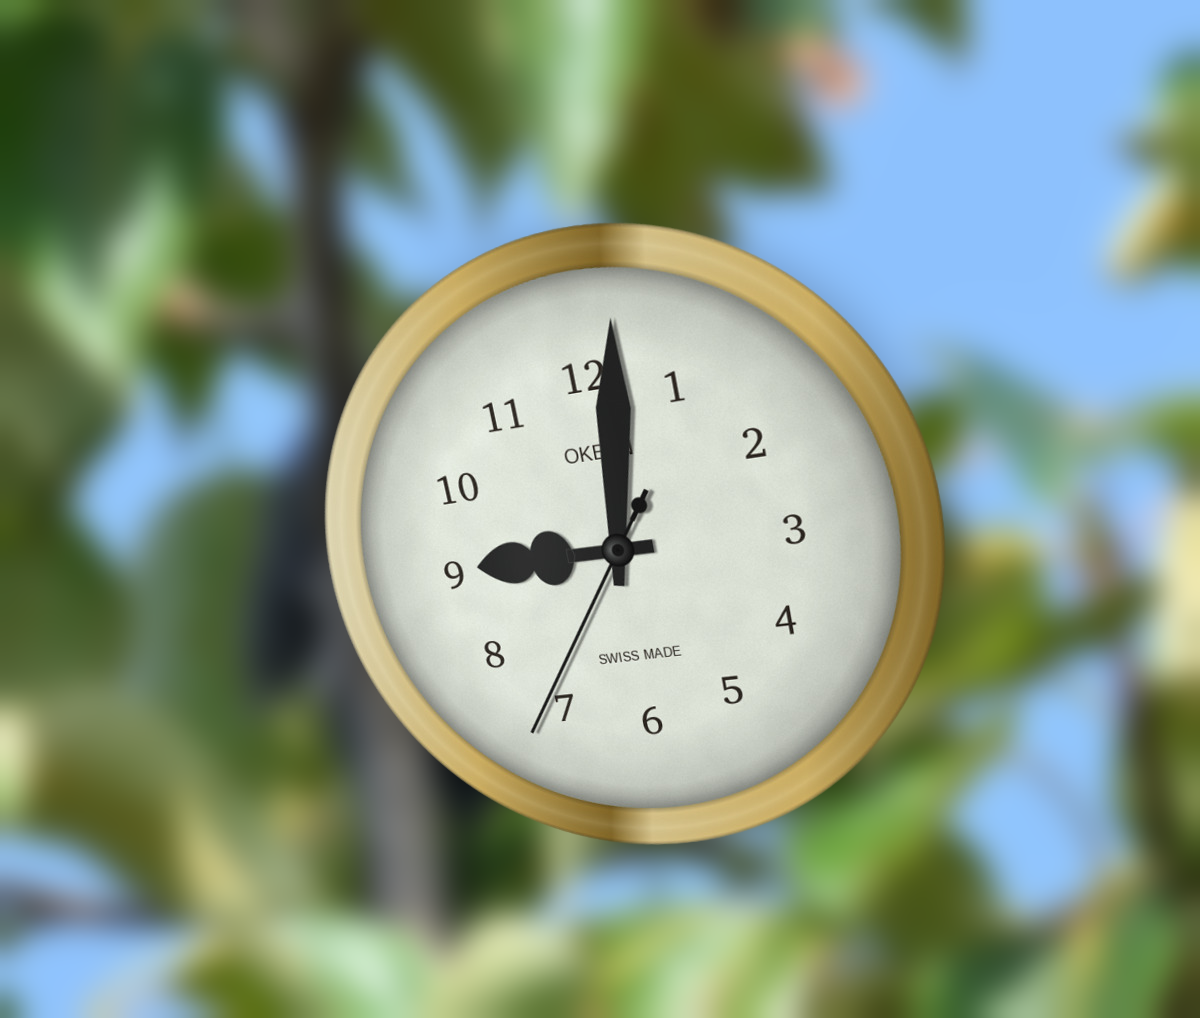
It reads {"hour": 9, "minute": 1, "second": 36}
